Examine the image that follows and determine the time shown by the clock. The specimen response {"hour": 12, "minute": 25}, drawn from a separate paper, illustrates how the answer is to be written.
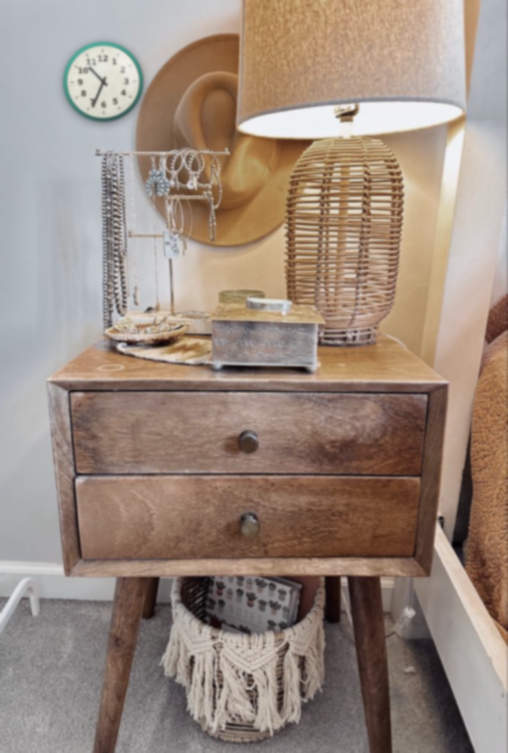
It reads {"hour": 10, "minute": 34}
